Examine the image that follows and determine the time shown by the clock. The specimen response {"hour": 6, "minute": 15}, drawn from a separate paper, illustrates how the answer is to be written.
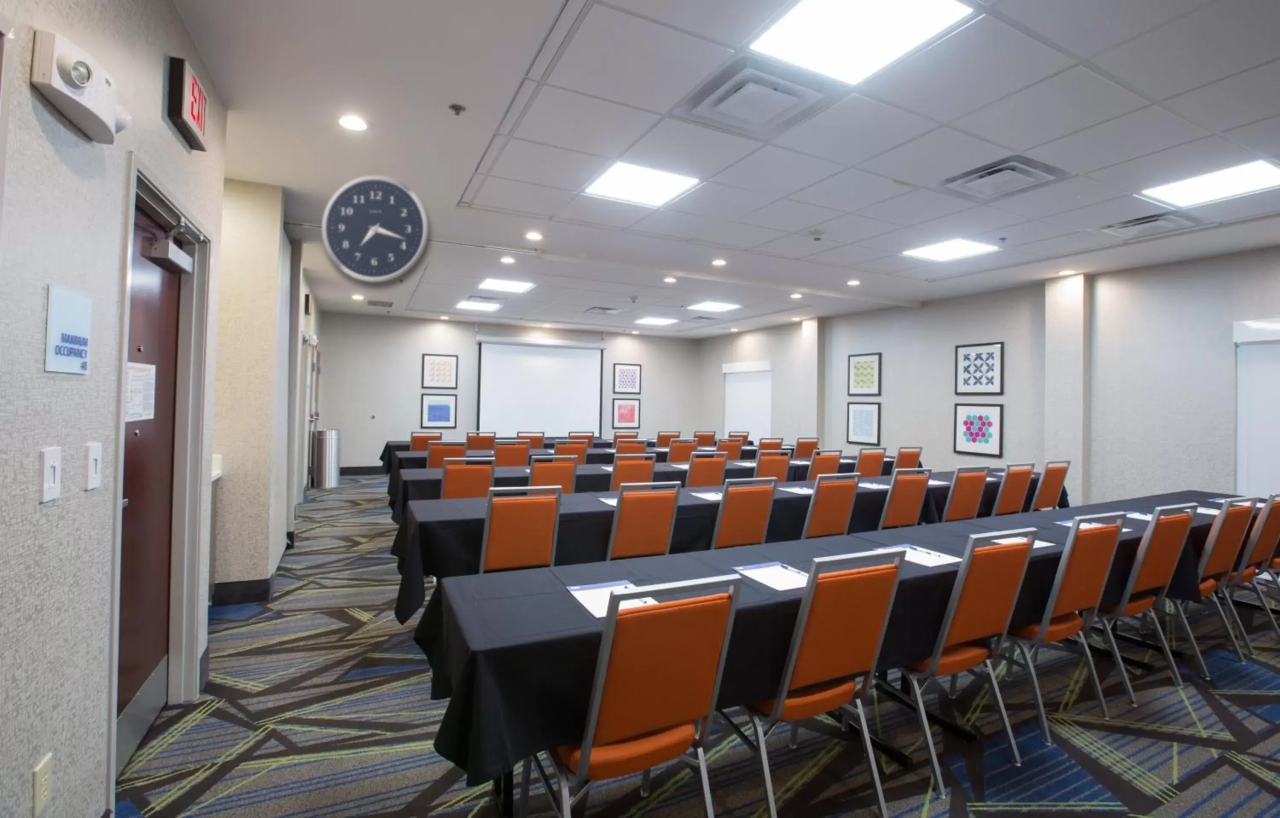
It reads {"hour": 7, "minute": 18}
